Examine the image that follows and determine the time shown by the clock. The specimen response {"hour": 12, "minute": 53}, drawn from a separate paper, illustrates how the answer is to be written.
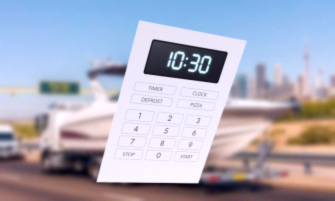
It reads {"hour": 10, "minute": 30}
